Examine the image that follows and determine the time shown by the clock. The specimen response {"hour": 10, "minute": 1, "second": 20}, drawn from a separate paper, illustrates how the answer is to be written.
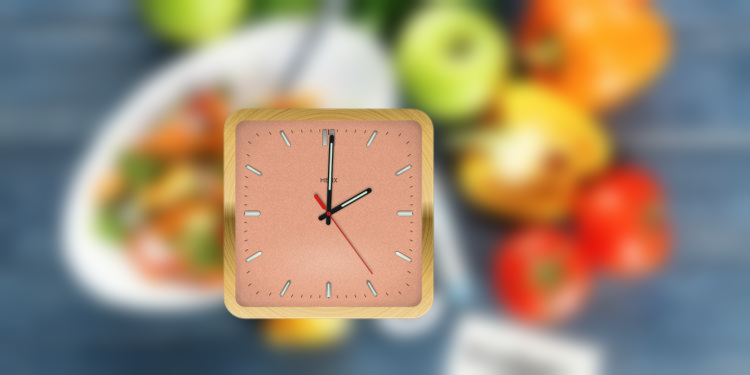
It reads {"hour": 2, "minute": 0, "second": 24}
